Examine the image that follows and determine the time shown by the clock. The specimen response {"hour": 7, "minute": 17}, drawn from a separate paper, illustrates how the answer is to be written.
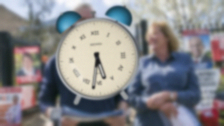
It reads {"hour": 5, "minute": 32}
